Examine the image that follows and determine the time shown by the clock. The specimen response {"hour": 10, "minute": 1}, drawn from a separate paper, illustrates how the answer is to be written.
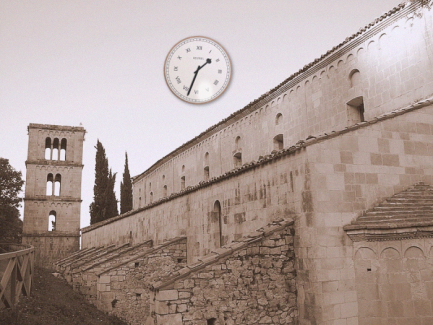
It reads {"hour": 1, "minute": 33}
